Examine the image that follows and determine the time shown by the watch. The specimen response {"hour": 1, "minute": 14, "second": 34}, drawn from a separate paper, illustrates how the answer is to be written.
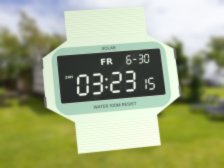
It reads {"hour": 3, "minute": 23, "second": 15}
